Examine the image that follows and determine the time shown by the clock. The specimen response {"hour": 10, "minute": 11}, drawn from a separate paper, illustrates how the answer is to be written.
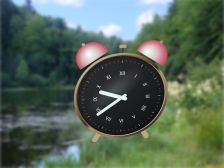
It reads {"hour": 9, "minute": 39}
